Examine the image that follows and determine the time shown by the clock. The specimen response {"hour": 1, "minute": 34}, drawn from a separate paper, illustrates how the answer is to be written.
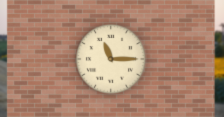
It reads {"hour": 11, "minute": 15}
